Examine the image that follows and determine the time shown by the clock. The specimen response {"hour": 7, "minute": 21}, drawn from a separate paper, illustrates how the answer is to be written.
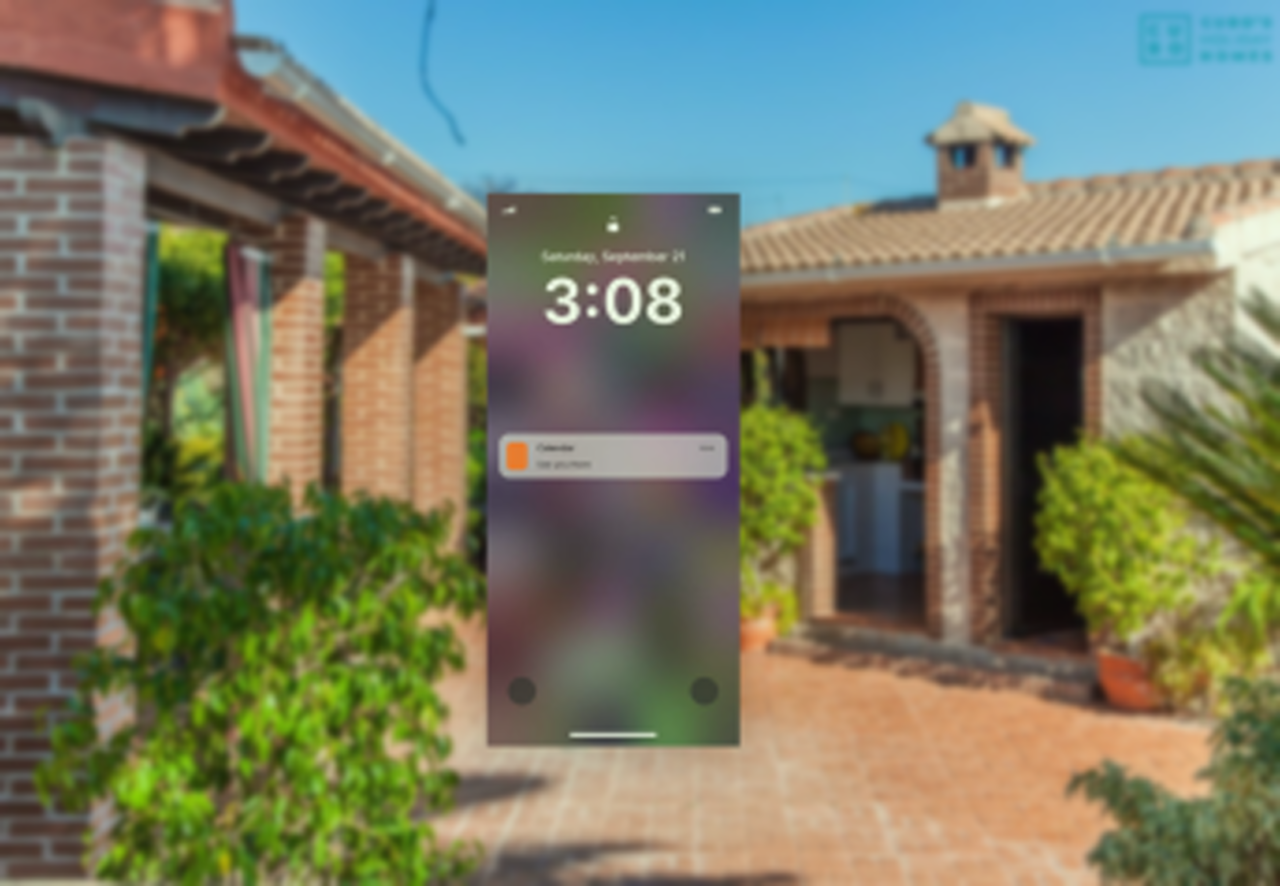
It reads {"hour": 3, "minute": 8}
